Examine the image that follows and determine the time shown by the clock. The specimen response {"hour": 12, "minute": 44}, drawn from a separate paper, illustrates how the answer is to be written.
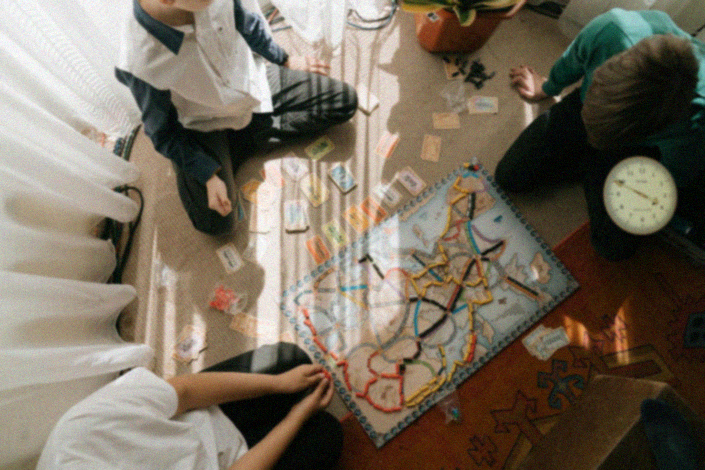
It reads {"hour": 3, "minute": 49}
